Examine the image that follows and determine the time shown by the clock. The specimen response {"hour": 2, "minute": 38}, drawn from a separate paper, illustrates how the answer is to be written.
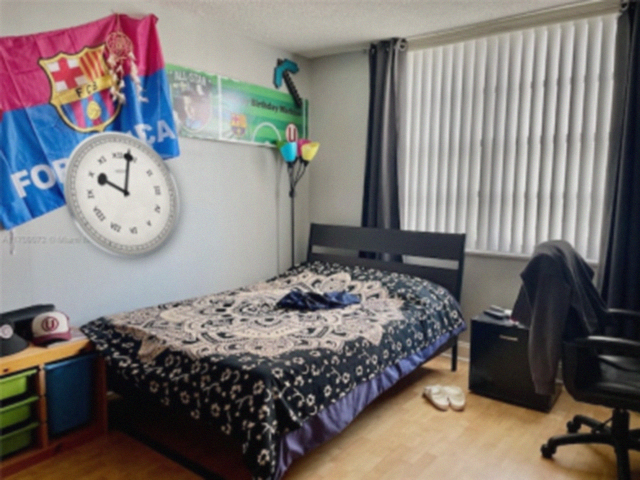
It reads {"hour": 10, "minute": 3}
